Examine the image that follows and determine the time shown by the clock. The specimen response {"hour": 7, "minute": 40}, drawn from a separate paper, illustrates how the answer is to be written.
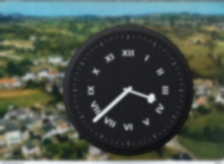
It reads {"hour": 3, "minute": 38}
